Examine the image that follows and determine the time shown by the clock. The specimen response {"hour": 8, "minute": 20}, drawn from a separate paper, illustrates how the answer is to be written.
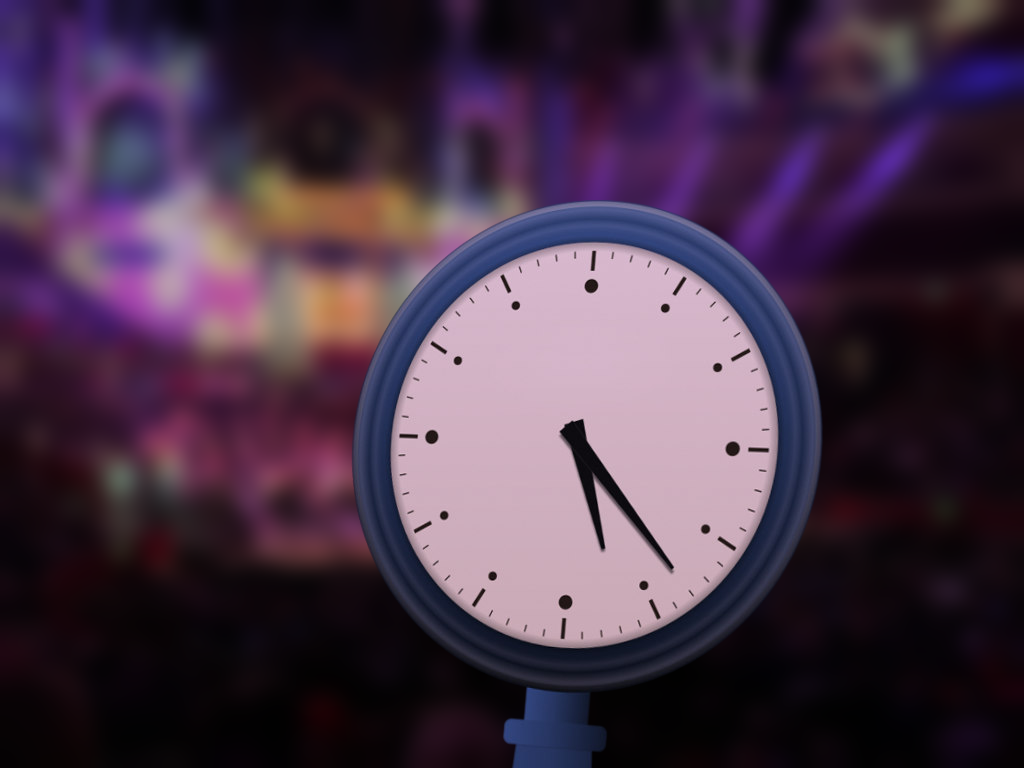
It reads {"hour": 5, "minute": 23}
